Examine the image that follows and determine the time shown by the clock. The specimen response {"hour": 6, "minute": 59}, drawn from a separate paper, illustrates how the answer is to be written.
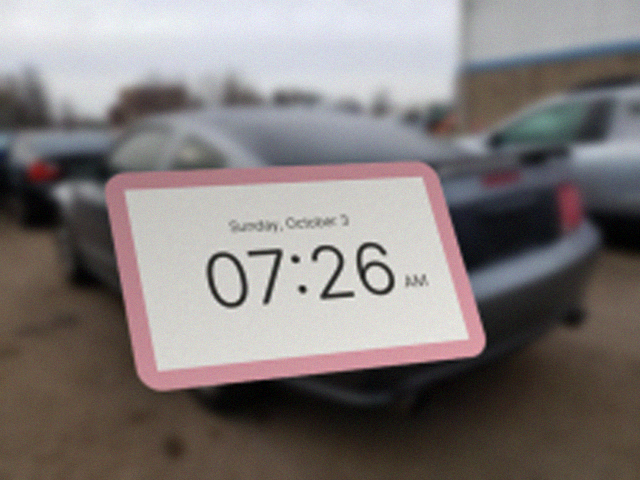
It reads {"hour": 7, "minute": 26}
